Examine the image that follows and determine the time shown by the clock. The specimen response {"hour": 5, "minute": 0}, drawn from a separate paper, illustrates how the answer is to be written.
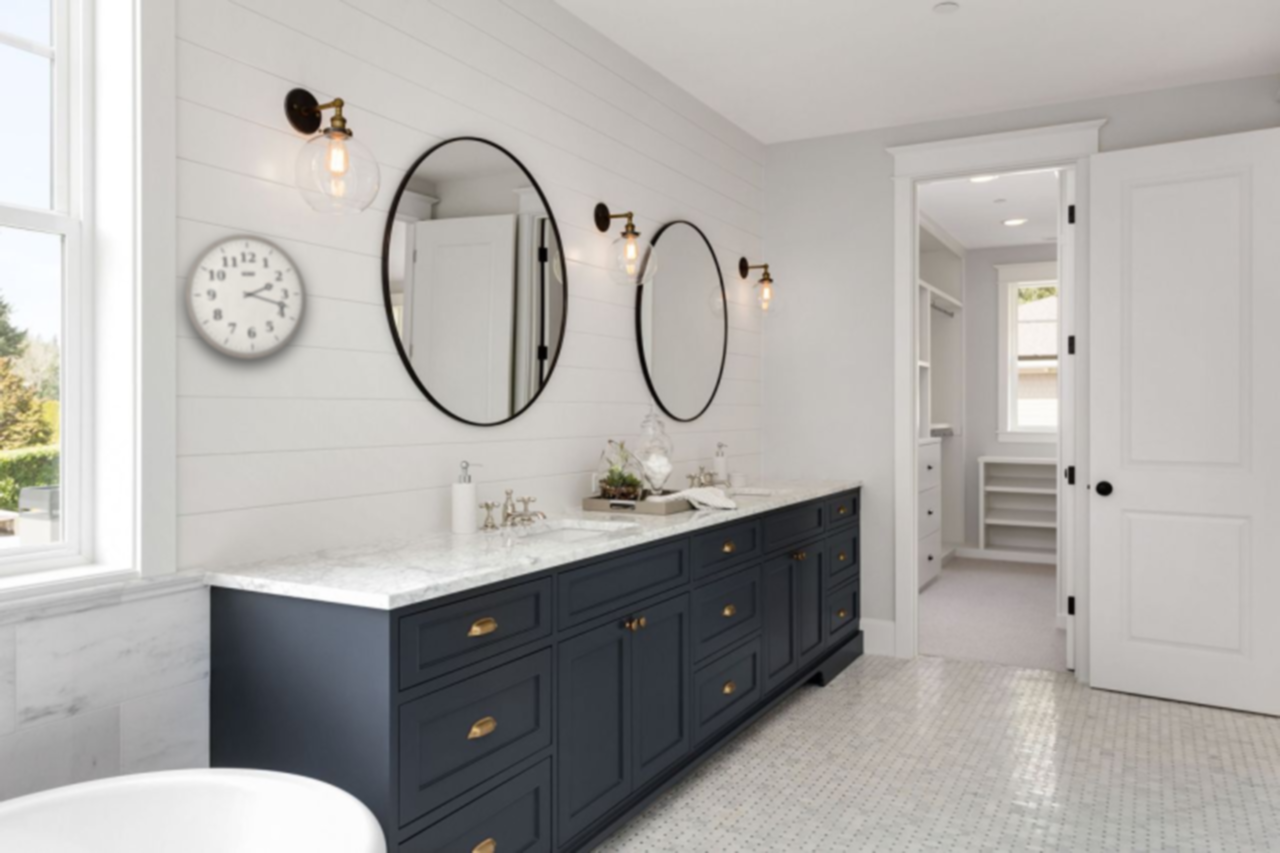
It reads {"hour": 2, "minute": 18}
